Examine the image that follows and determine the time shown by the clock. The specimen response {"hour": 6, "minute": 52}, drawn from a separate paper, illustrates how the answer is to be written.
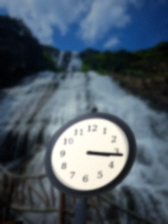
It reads {"hour": 3, "minute": 16}
